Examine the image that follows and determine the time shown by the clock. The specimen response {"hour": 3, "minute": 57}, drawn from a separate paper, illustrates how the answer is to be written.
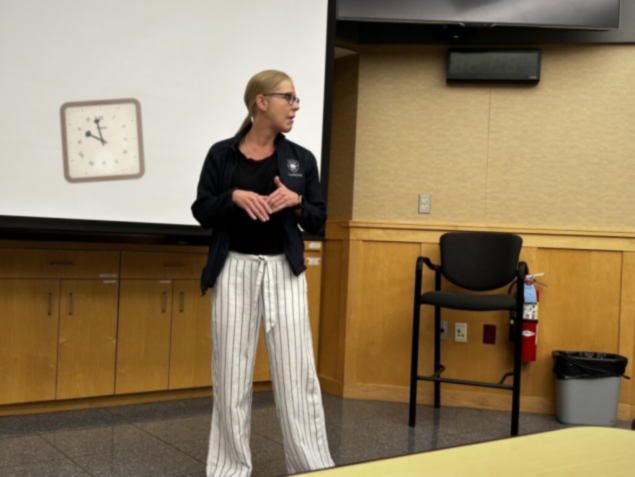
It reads {"hour": 9, "minute": 58}
